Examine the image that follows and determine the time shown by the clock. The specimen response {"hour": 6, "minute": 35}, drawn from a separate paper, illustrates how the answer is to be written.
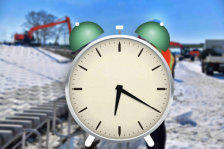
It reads {"hour": 6, "minute": 20}
